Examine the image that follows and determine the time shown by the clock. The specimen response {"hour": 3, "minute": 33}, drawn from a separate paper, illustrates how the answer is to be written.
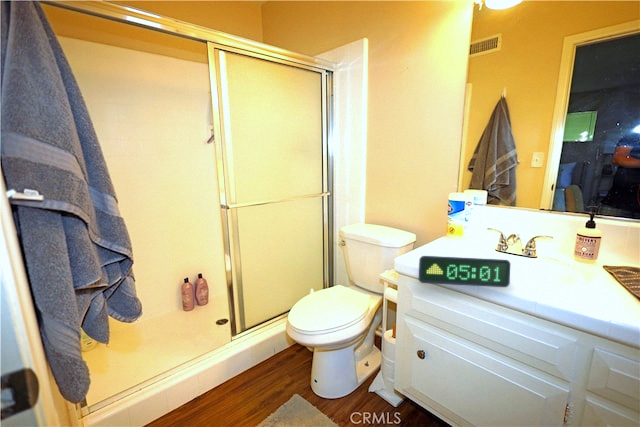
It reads {"hour": 5, "minute": 1}
